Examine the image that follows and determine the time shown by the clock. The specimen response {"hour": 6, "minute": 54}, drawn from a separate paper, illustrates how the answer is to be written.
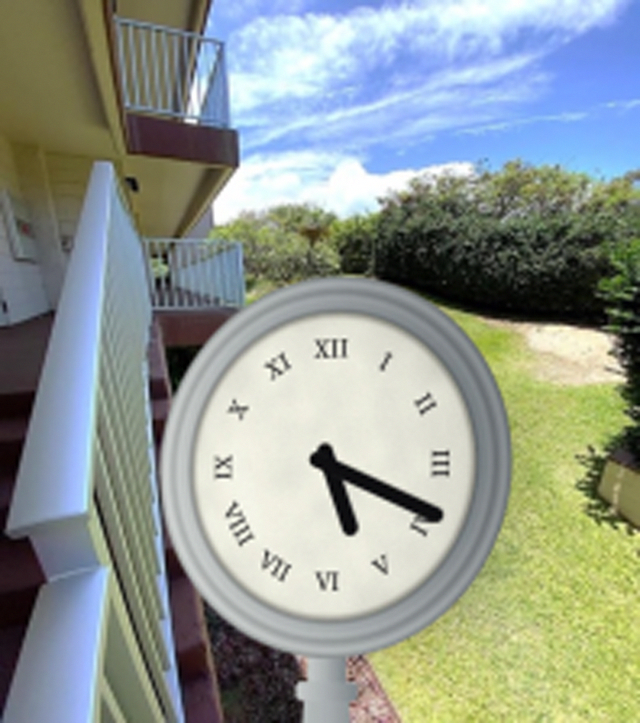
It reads {"hour": 5, "minute": 19}
